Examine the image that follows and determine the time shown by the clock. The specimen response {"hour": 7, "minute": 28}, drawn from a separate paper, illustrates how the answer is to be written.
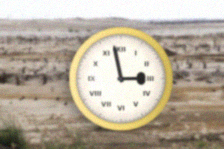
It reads {"hour": 2, "minute": 58}
